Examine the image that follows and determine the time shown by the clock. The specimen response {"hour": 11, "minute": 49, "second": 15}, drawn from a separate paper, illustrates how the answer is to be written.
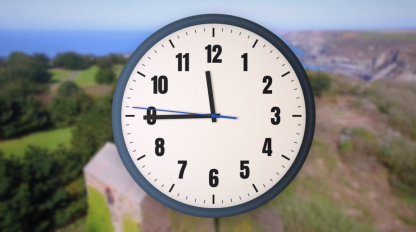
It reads {"hour": 11, "minute": 44, "second": 46}
